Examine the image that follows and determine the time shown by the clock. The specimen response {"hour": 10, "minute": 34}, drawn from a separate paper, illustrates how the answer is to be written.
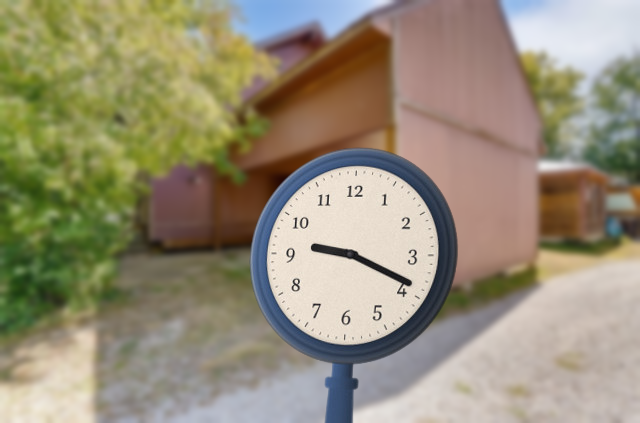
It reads {"hour": 9, "minute": 19}
